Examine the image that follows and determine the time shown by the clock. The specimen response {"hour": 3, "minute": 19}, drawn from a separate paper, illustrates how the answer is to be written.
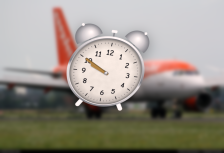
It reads {"hour": 9, "minute": 50}
